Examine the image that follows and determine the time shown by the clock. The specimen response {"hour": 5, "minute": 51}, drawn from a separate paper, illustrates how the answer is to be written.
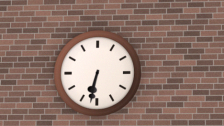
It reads {"hour": 6, "minute": 32}
